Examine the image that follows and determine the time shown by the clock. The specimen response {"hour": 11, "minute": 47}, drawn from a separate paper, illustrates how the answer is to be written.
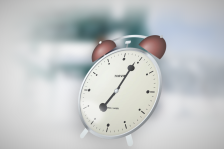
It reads {"hour": 7, "minute": 4}
